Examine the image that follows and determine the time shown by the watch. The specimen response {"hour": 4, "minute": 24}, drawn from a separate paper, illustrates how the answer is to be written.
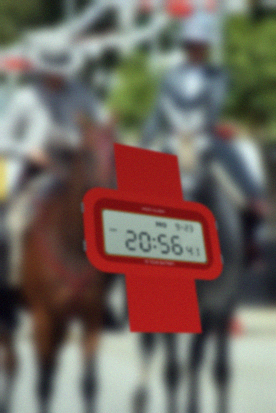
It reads {"hour": 20, "minute": 56}
